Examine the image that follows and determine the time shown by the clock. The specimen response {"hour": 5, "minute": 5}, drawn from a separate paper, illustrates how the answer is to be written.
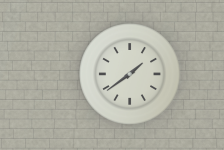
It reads {"hour": 1, "minute": 39}
